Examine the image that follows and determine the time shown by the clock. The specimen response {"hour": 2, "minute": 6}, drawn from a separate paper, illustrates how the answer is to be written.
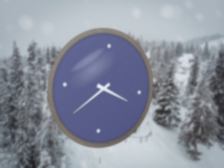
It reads {"hour": 3, "minute": 38}
